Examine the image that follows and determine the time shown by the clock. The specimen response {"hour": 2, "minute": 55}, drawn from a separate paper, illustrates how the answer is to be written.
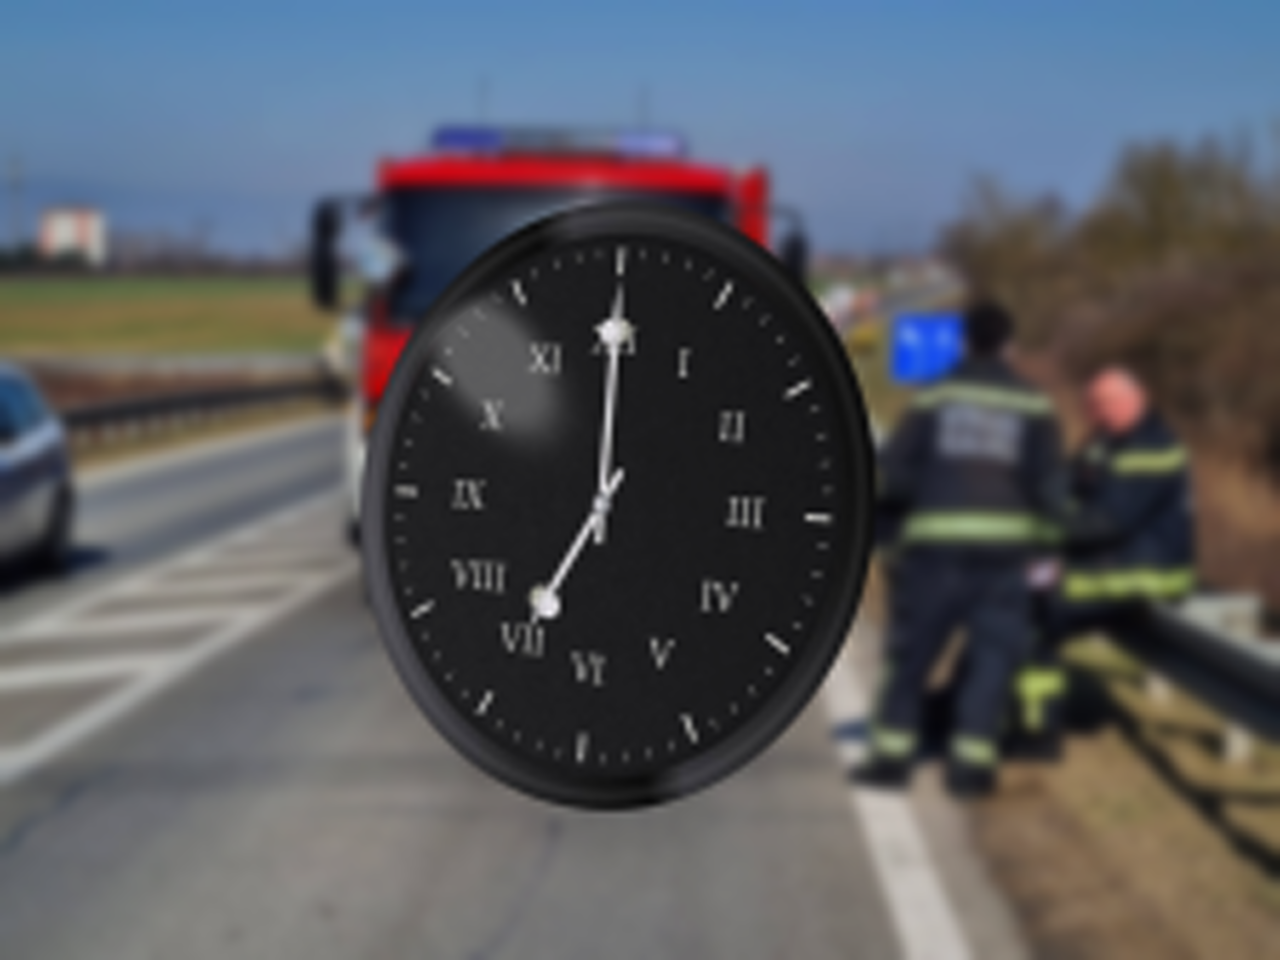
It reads {"hour": 7, "minute": 0}
